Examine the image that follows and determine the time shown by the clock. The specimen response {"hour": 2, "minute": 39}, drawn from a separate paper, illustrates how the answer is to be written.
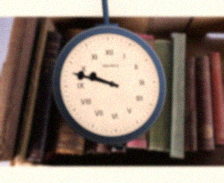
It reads {"hour": 9, "minute": 48}
